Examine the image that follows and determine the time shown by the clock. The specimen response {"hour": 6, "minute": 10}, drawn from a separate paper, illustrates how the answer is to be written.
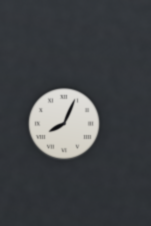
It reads {"hour": 8, "minute": 4}
